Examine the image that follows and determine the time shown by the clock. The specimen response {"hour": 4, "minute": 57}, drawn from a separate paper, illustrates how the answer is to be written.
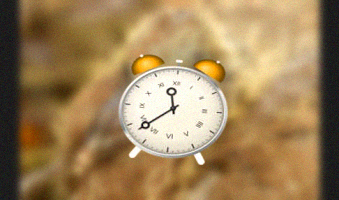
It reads {"hour": 11, "minute": 38}
